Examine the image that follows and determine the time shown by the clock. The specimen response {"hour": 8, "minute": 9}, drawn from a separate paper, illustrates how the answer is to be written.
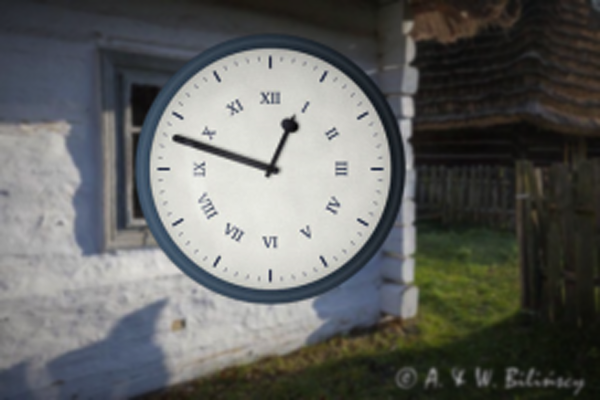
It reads {"hour": 12, "minute": 48}
